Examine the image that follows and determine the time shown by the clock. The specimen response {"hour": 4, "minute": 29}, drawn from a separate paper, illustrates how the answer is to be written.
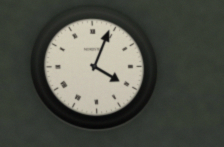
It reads {"hour": 4, "minute": 4}
